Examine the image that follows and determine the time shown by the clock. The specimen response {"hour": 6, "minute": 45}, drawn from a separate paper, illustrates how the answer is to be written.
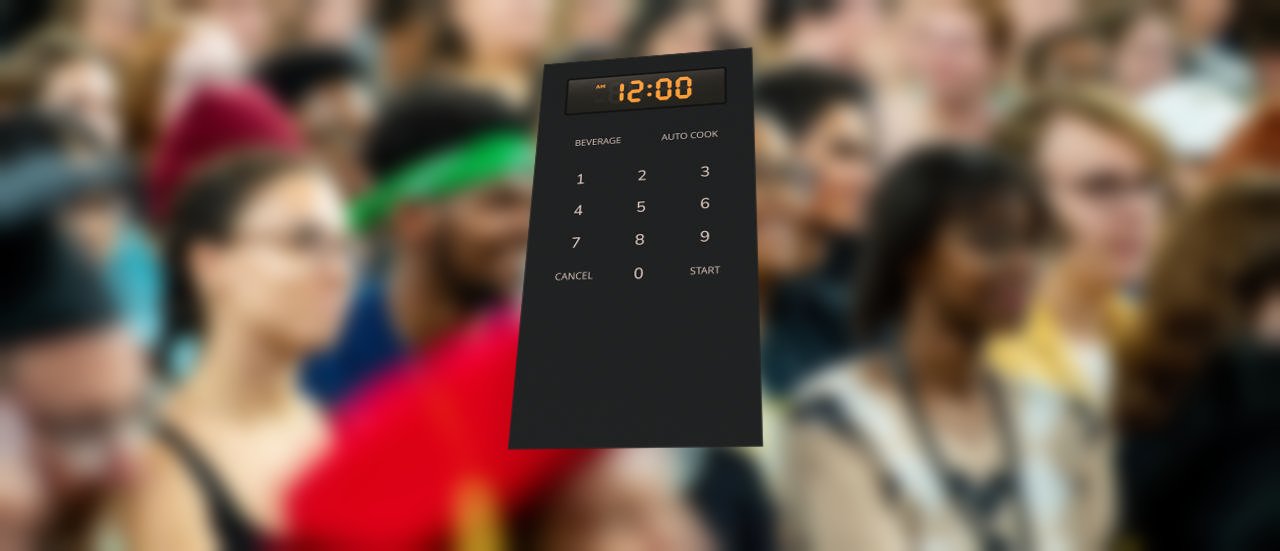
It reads {"hour": 12, "minute": 0}
